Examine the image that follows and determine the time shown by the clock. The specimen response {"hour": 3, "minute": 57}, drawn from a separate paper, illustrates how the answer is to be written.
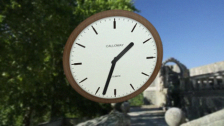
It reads {"hour": 1, "minute": 33}
